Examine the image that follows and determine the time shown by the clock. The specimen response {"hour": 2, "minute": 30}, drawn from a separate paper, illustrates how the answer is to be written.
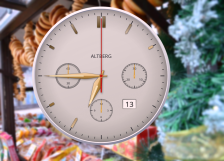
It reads {"hour": 6, "minute": 45}
